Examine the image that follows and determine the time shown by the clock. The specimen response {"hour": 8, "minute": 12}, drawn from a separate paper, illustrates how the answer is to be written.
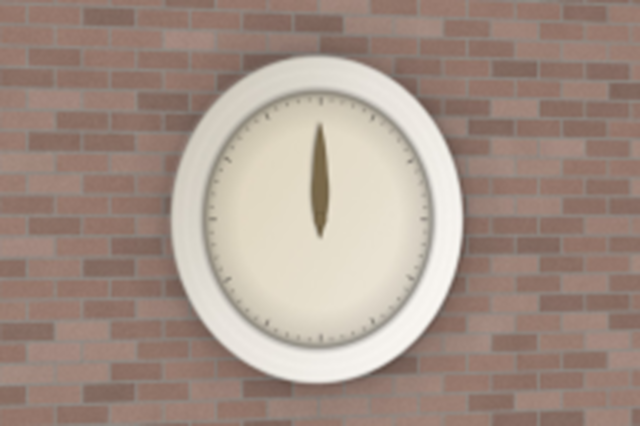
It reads {"hour": 12, "minute": 0}
